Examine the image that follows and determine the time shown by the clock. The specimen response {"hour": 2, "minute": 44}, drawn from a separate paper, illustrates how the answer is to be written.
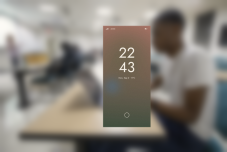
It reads {"hour": 22, "minute": 43}
